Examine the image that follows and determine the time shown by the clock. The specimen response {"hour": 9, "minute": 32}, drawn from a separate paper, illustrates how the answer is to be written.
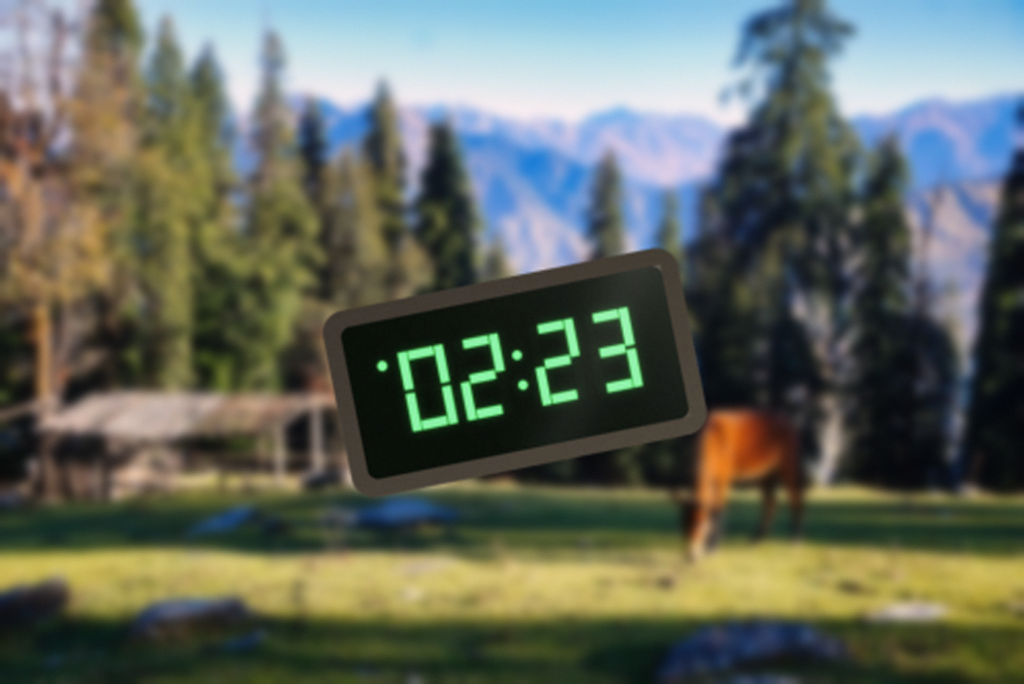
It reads {"hour": 2, "minute": 23}
